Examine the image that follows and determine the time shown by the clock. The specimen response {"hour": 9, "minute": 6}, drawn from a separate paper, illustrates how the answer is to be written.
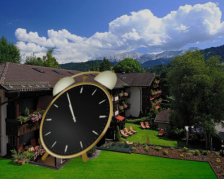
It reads {"hour": 10, "minute": 55}
